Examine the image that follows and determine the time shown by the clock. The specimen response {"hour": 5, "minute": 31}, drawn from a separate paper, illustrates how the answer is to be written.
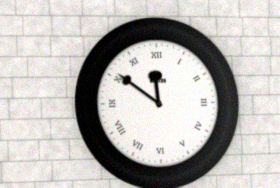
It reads {"hour": 11, "minute": 51}
